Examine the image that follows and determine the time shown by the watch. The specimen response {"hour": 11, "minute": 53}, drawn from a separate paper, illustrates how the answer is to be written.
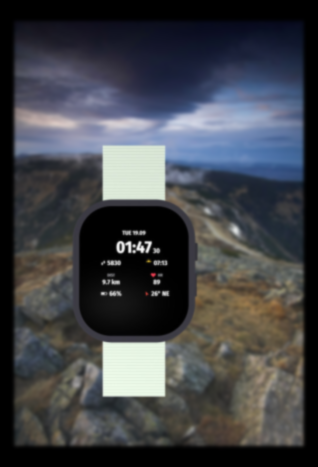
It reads {"hour": 1, "minute": 47}
